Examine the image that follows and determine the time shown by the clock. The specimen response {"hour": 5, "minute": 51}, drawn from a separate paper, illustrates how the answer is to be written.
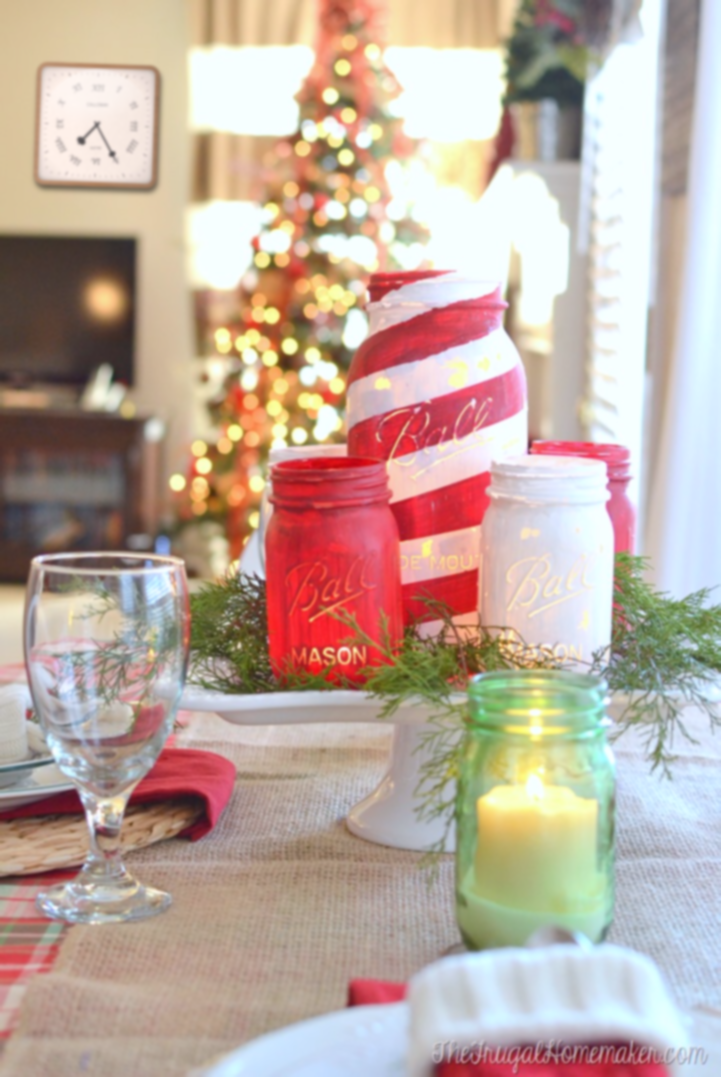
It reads {"hour": 7, "minute": 25}
